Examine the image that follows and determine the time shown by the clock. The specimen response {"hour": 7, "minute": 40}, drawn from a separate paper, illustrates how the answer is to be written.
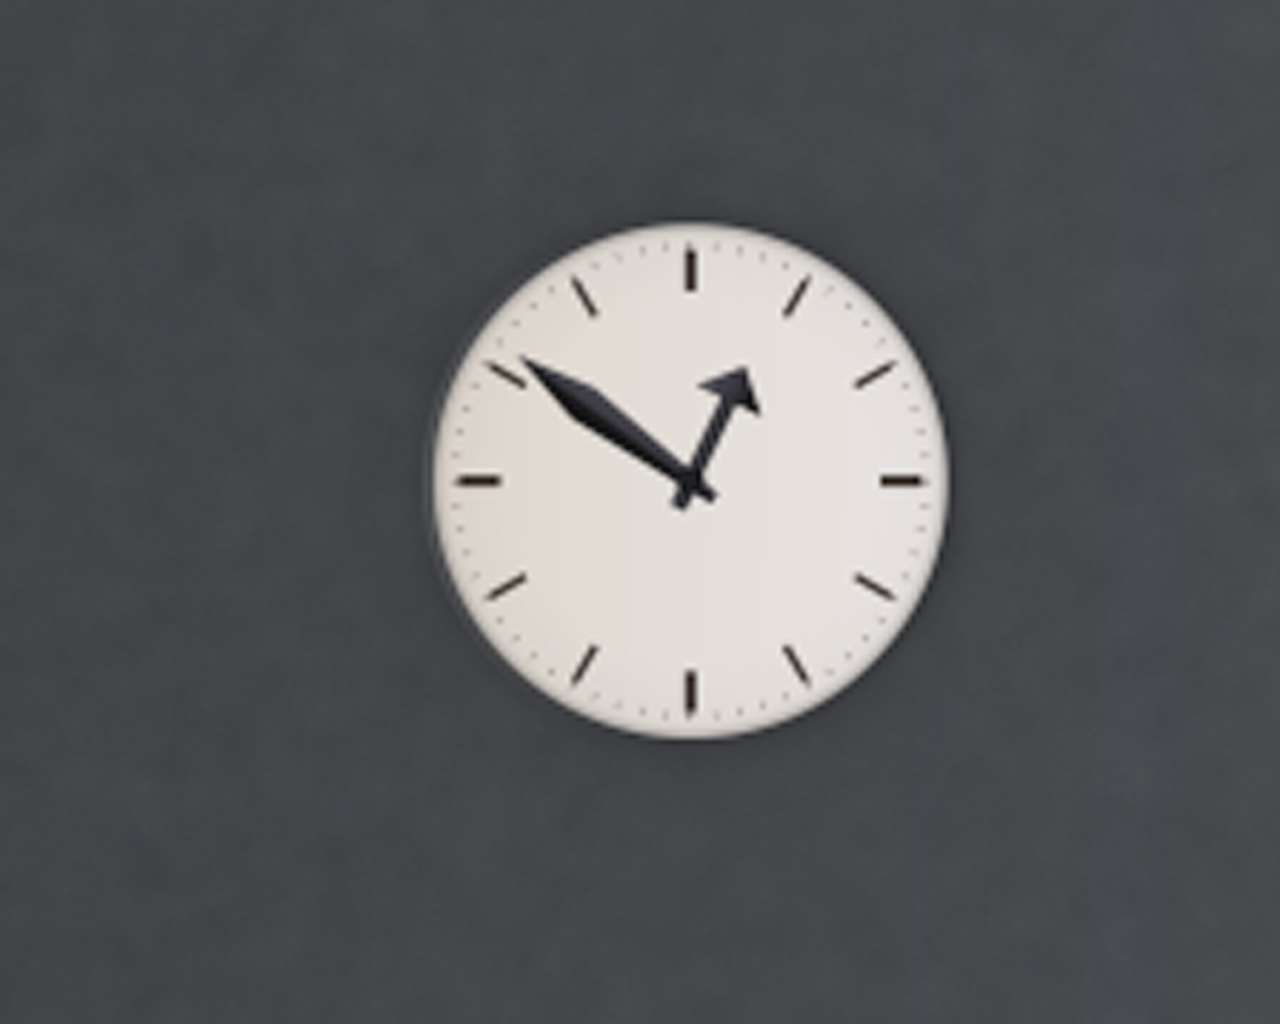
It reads {"hour": 12, "minute": 51}
